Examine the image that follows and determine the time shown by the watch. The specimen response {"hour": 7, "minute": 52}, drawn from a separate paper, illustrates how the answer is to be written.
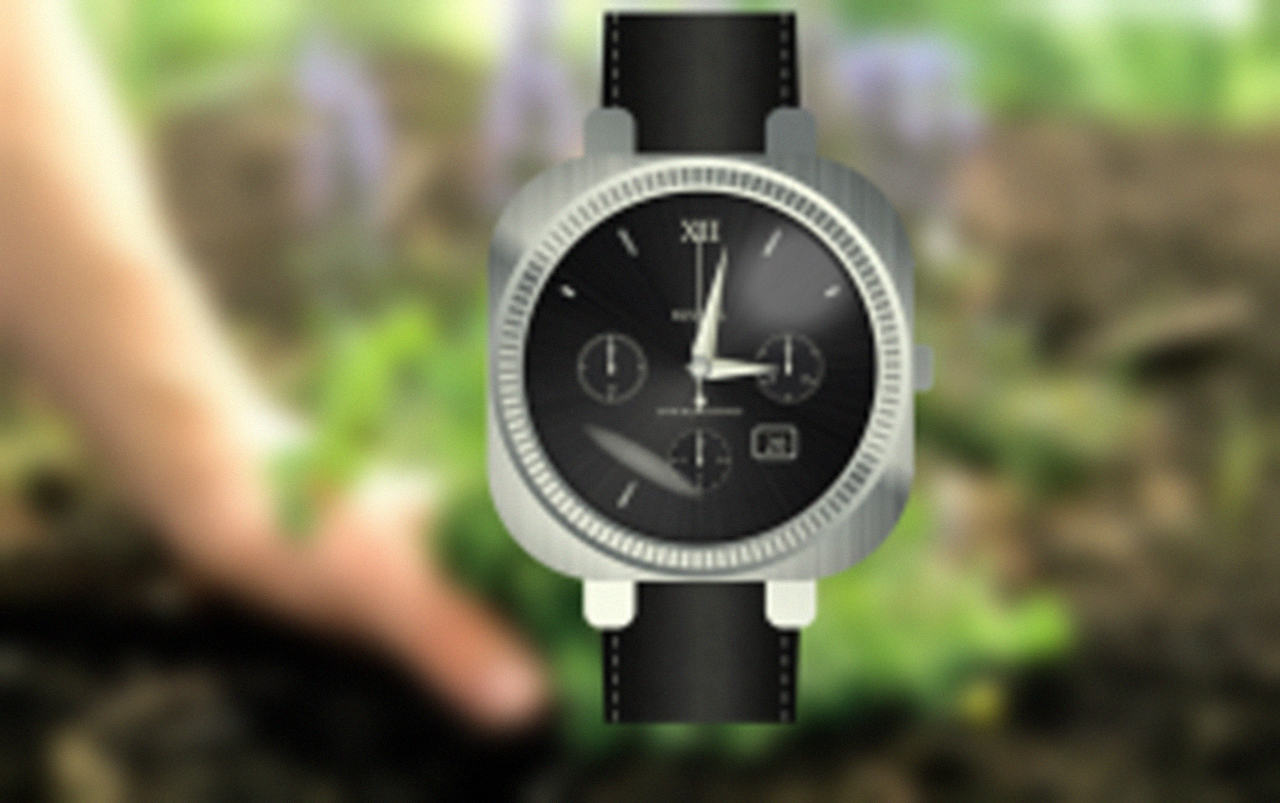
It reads {"hour": 3, "minute": 2}
